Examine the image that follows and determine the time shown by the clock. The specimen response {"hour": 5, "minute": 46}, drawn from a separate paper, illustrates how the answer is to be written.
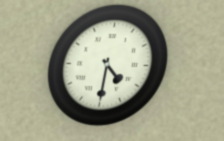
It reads {"hour": 4, "minute": 30}
